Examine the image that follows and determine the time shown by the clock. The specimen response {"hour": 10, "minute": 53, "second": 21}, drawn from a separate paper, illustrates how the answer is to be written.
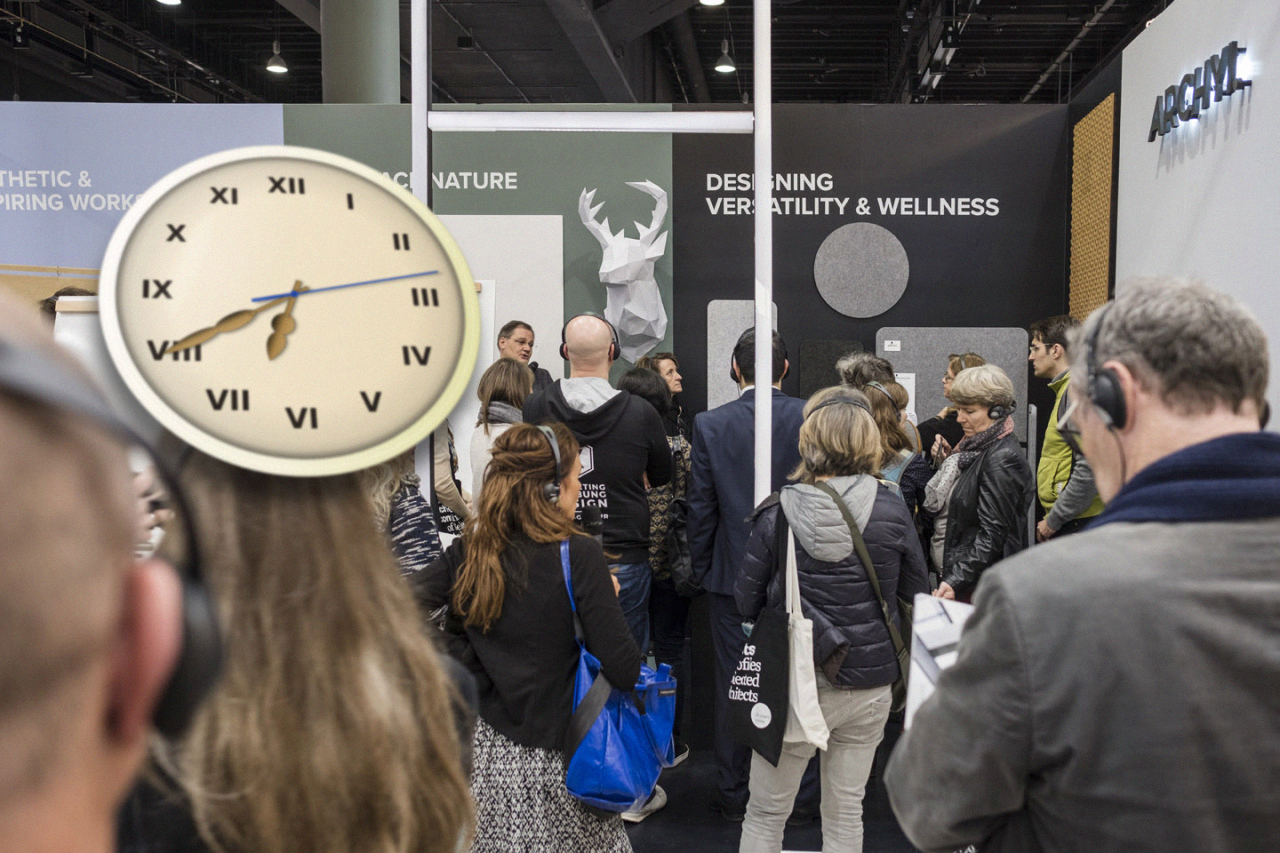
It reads {"hour": 6, "minute": 40, "second": 13}
